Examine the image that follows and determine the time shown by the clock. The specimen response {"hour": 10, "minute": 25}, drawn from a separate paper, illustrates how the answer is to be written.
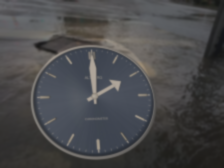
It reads {"hour": 2, "minute": 0}
